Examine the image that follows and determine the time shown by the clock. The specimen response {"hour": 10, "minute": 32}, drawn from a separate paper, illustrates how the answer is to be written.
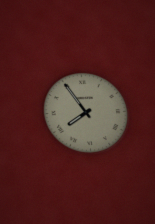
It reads {"hour": 7, "minute": 55}
